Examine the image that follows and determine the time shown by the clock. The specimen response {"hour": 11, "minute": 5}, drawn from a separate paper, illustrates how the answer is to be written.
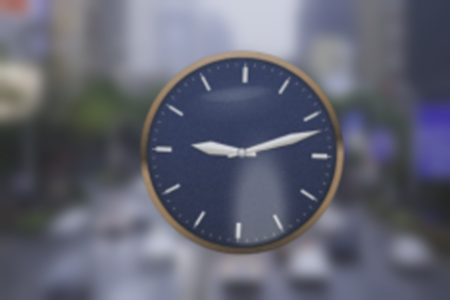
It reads {"hour": 9, "minute": 12}
